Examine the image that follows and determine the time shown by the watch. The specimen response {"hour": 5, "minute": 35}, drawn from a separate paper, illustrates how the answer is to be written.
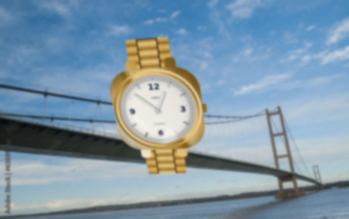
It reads {"hour": 12, "minute": 52}
